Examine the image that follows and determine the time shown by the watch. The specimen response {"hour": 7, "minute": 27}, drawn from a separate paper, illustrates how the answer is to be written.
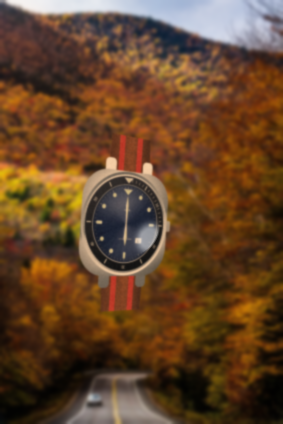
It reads {"hour": 6, "minute": 0}
